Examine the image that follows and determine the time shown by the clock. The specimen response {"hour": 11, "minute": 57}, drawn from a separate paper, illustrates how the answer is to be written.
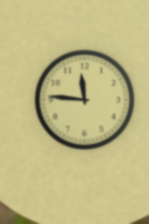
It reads {"hour": 11, "minute": 46}
